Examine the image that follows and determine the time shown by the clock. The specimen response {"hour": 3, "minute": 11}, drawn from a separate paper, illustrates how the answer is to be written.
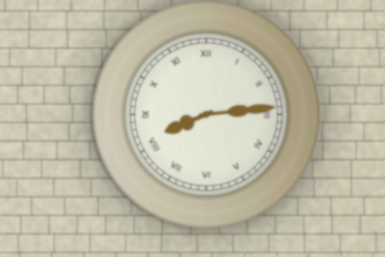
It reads {"hour": 8, "minute": 14}
